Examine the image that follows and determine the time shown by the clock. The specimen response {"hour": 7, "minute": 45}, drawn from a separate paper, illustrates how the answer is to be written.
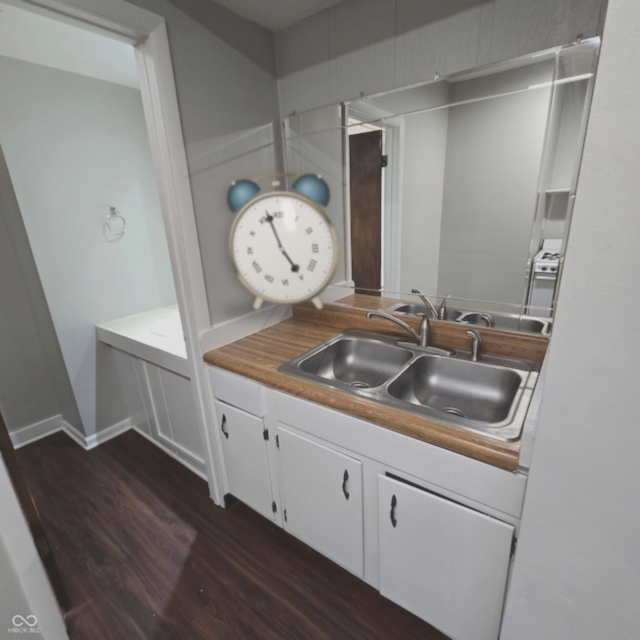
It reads {"hour": 4, "minute": 57}
